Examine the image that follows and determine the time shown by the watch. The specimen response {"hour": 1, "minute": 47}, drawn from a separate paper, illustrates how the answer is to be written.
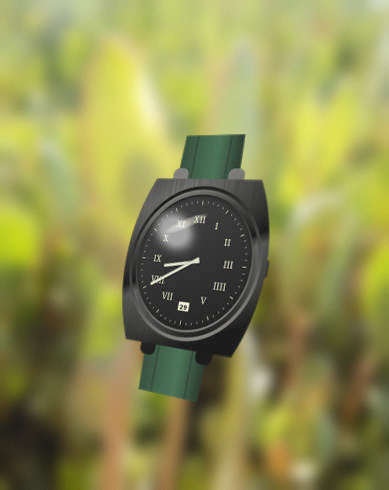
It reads {"hour": 8, "minute": 40}
